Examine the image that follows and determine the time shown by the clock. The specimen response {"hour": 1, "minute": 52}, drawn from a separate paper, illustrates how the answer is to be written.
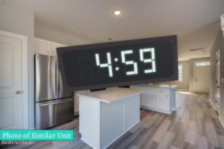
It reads {"hour": 4, "minute": 59}
